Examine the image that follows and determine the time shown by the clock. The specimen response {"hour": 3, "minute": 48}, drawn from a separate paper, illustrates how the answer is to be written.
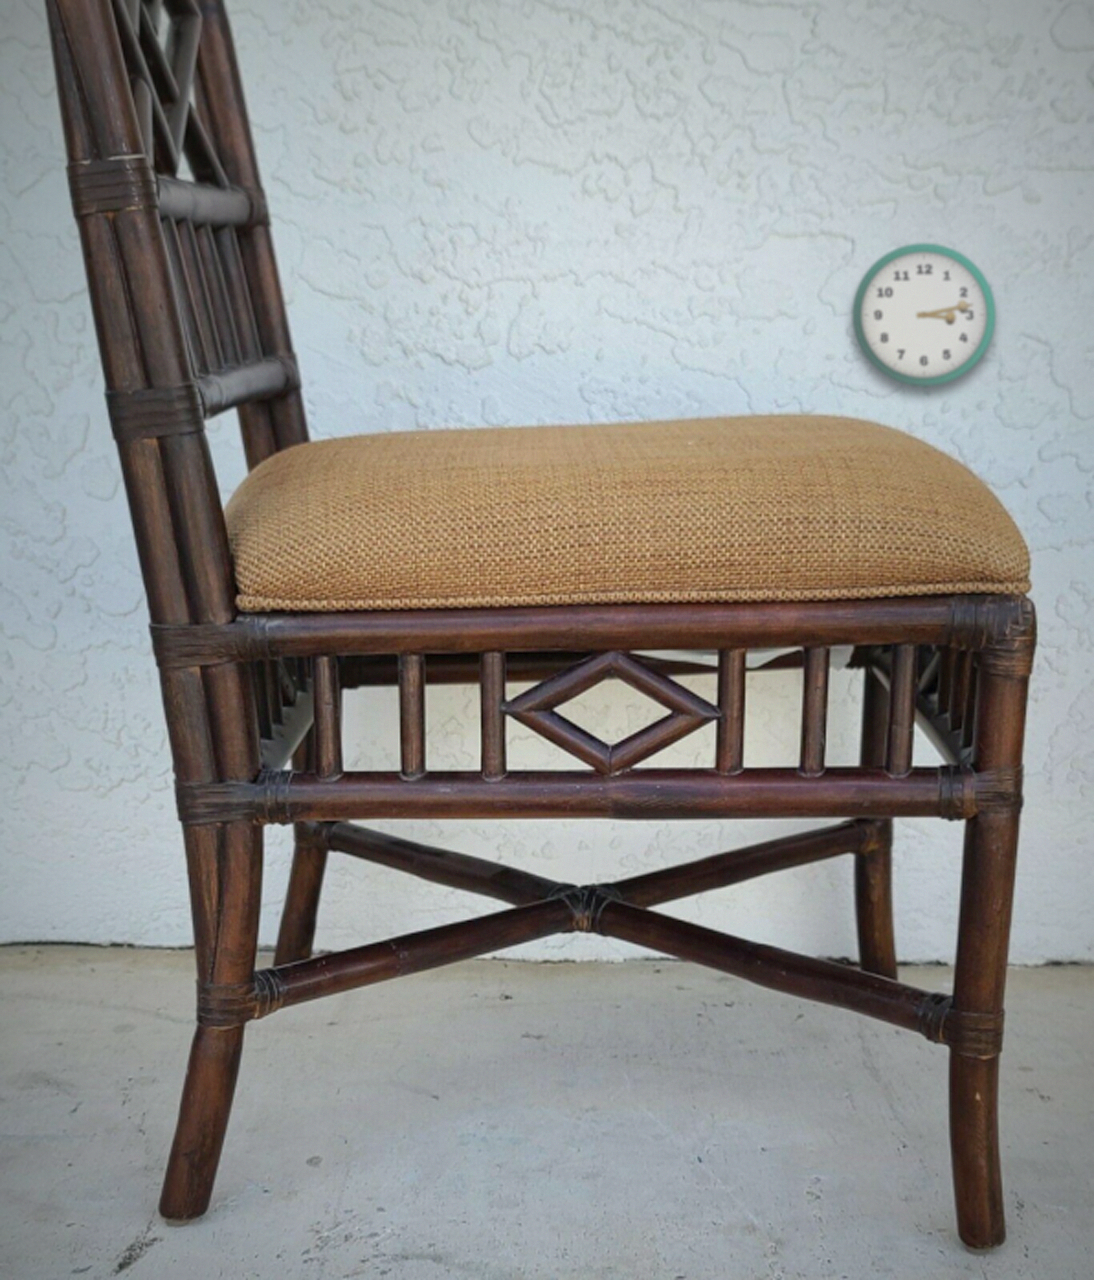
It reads {"hour": 3, "minute": 13}
